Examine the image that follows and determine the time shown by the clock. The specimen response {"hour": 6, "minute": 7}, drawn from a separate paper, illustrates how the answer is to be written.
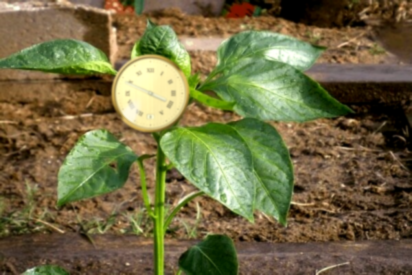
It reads {"hour": 3, "minute": 49}
